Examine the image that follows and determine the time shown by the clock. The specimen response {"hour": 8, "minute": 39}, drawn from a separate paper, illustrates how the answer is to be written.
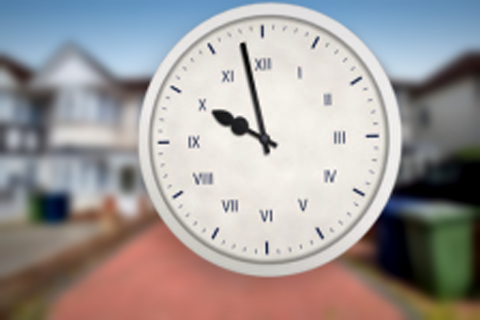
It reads {"hour": 9, "minute": 58}
